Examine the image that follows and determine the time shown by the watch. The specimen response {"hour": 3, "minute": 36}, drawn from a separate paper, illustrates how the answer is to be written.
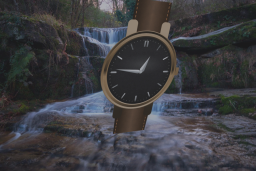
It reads {"hour": 12, "minute": 46}
